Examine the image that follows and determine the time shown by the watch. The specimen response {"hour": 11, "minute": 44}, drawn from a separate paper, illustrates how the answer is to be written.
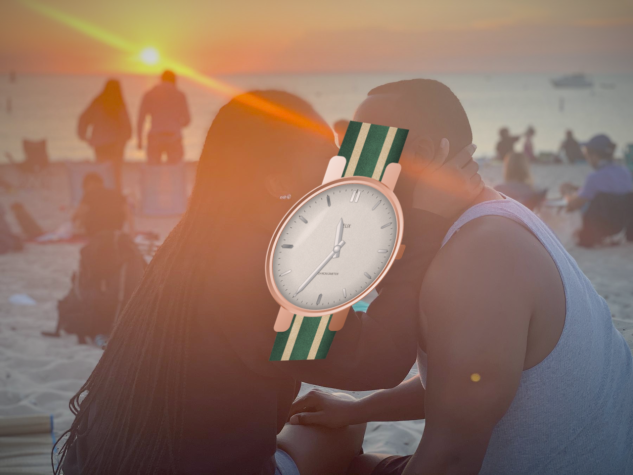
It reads {"hour": 11, "minute": 35}
